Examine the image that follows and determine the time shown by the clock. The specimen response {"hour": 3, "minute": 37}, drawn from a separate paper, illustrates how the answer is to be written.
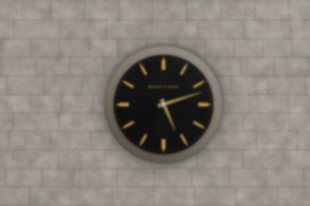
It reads {"hour": 5, "minute": 12}
